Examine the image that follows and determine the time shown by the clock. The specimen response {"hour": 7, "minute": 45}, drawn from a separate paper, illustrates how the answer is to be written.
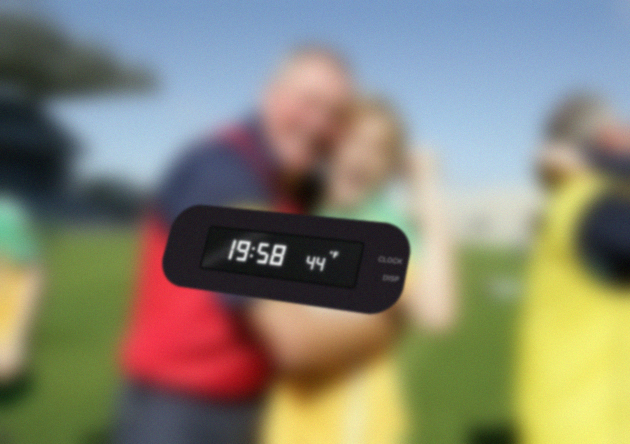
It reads {"hour": 19, "minute": 58}
